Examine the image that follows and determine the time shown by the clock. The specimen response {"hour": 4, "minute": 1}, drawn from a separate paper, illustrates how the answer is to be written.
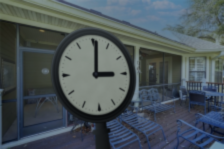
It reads {"hour": 3, "minute": 1}
